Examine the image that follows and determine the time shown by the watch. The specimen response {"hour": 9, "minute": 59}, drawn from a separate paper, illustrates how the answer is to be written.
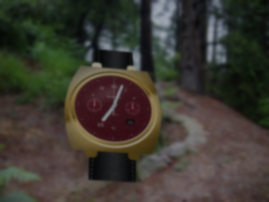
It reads {"hour": 7, "minute": 3}
